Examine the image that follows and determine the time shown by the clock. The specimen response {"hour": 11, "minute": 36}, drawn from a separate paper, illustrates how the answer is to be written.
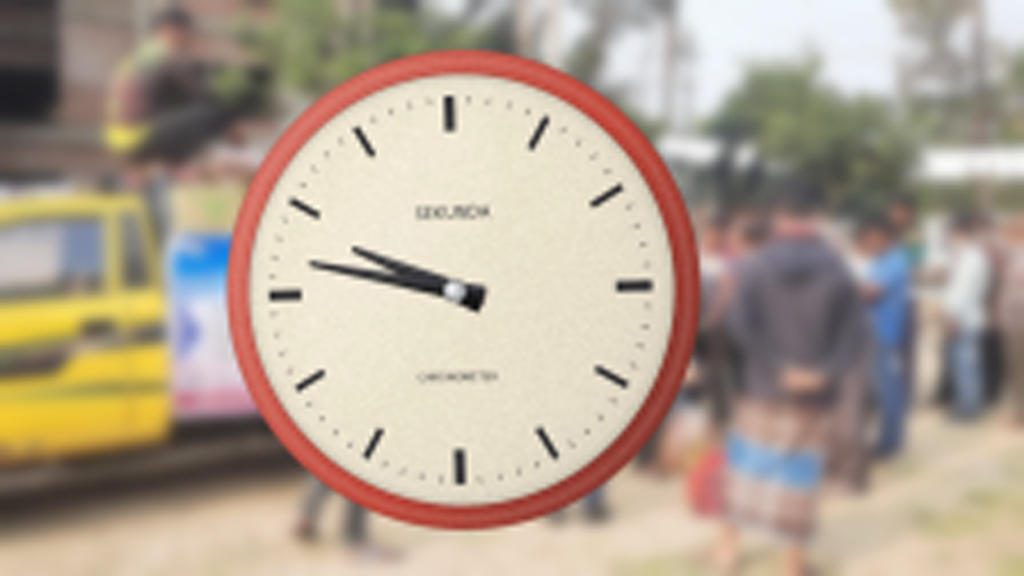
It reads {"hour": 9, "minute": 47}
